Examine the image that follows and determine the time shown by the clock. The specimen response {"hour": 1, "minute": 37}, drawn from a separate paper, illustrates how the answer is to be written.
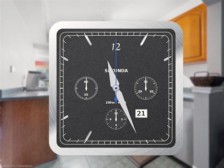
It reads {"hour": 11, "minute": 26}
